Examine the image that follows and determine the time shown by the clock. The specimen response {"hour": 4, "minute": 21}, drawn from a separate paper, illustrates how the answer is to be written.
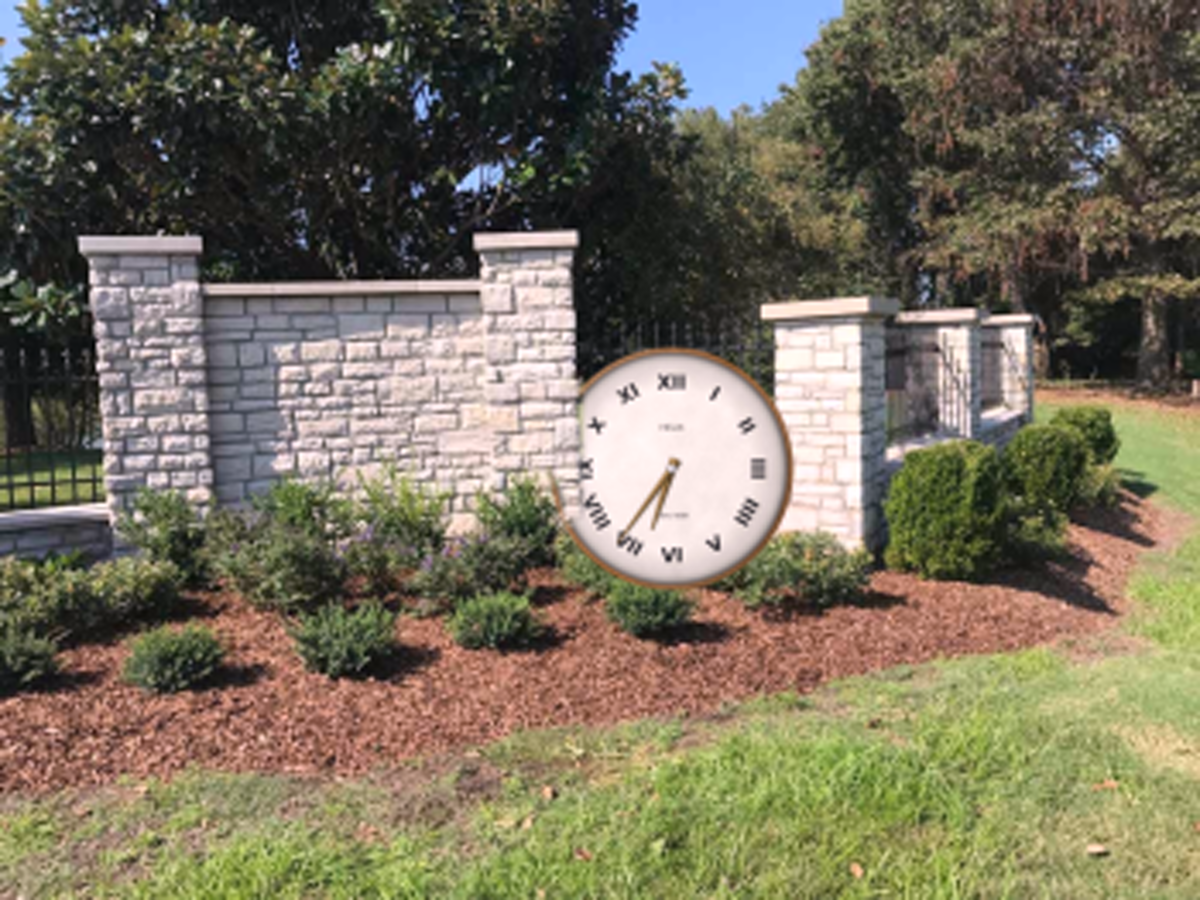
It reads {"hour": 6, "minute": 36}
